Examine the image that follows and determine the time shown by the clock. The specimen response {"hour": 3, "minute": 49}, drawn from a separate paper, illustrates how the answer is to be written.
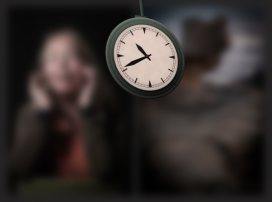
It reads {"hour": 10, "minute": 41}
